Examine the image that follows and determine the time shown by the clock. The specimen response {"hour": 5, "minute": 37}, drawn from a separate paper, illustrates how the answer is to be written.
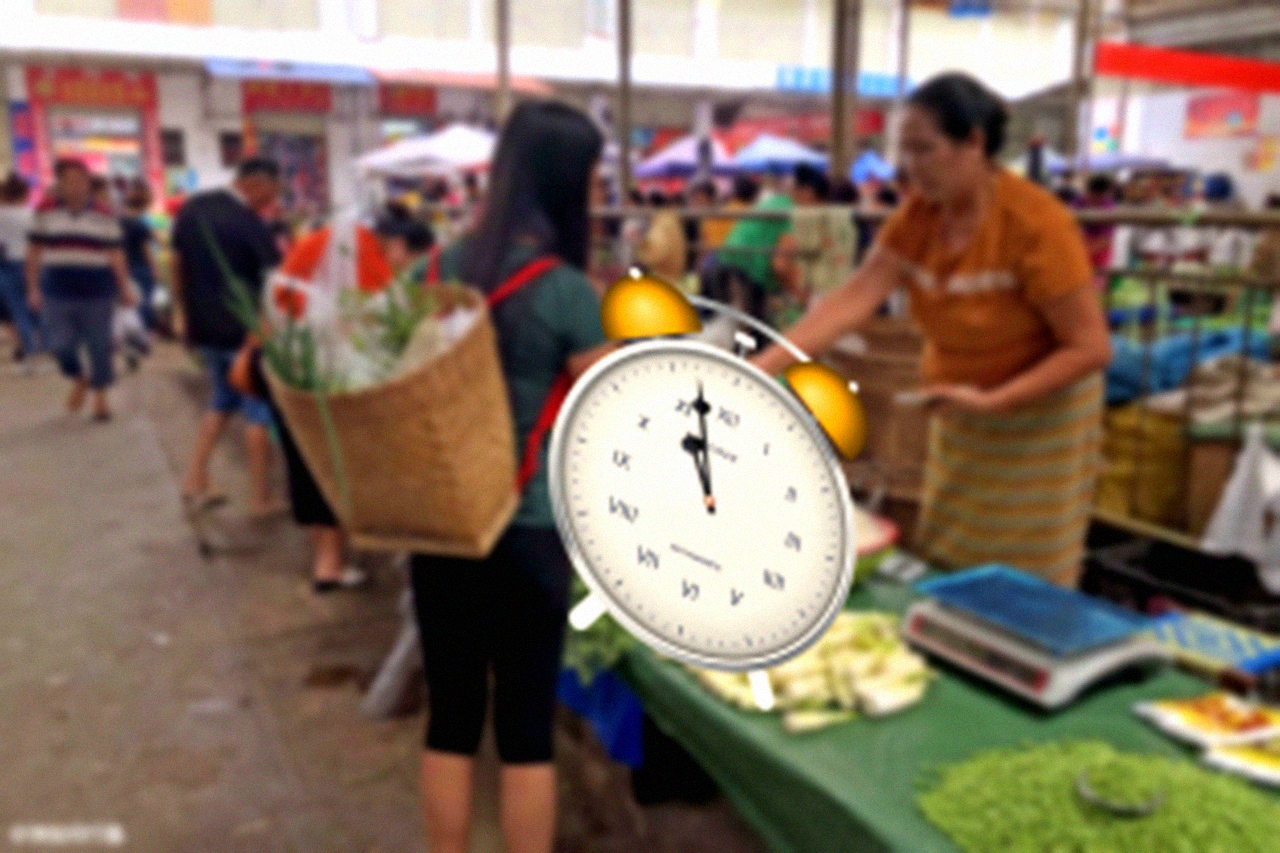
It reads {"hour": 10, "minute": 57}
